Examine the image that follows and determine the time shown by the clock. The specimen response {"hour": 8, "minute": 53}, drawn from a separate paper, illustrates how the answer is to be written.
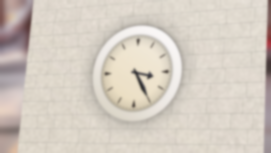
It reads {"hour": 3, "minute": 25}
